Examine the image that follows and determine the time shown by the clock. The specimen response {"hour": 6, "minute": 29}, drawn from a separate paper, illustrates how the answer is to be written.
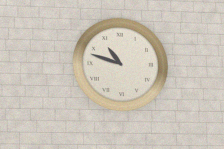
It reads {"hour": 10, "minute": 48}
